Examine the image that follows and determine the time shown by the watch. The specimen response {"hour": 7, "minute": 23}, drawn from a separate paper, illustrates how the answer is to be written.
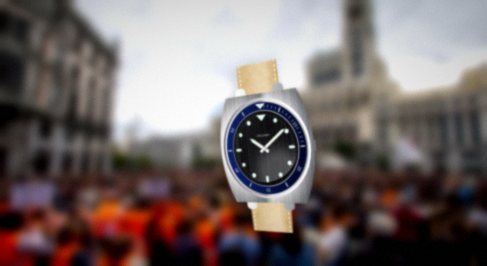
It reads {"hour": 10, "minute": 9}
